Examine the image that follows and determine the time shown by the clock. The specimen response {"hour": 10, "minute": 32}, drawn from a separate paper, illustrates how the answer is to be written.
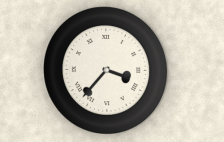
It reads {"hour": 3, "minute": 37}
